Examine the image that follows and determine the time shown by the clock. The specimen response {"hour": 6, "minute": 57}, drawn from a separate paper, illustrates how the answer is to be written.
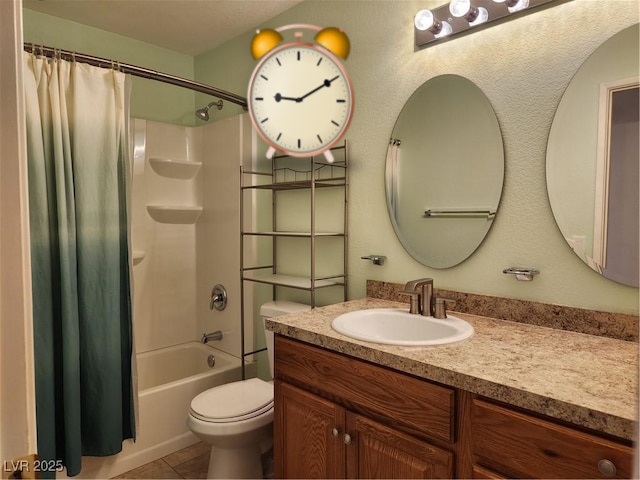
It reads {"hour": 9, "minute": 10}
